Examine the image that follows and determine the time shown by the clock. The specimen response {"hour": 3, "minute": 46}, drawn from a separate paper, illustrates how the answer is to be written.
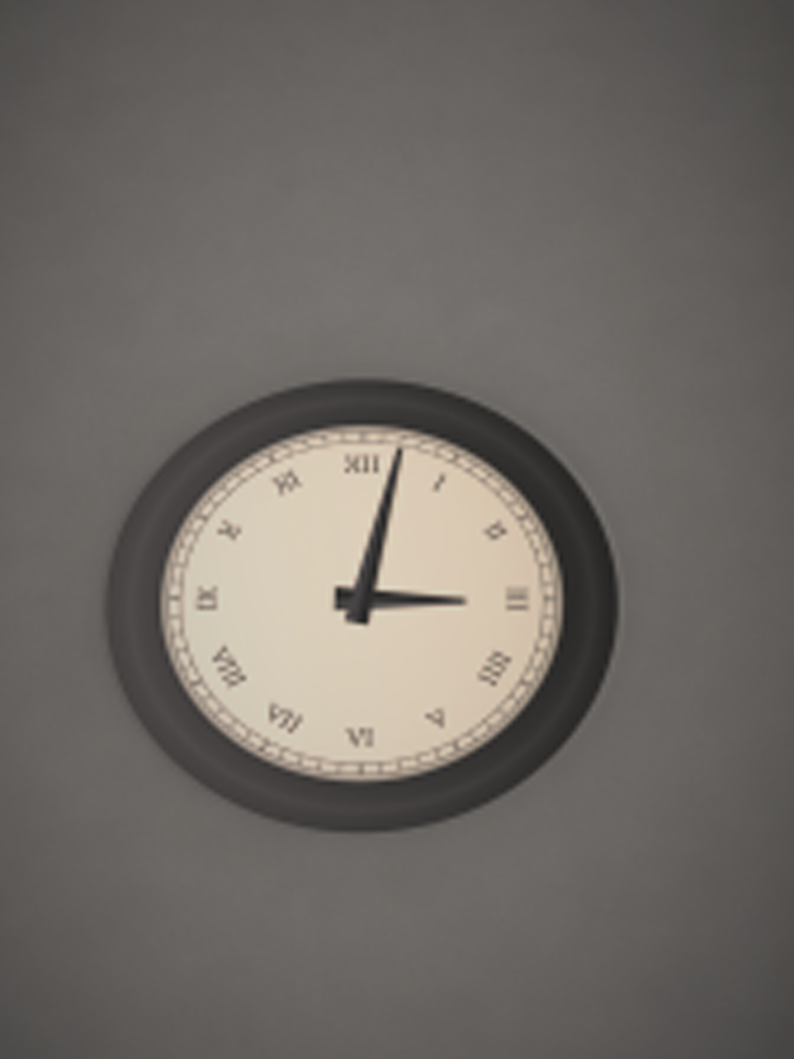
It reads {"hour": 3, "minute": 2}
